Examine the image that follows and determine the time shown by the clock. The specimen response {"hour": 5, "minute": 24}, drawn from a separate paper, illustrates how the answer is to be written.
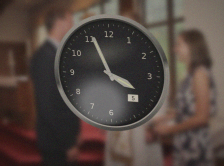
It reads {"hour": 3, "minute": 56}
